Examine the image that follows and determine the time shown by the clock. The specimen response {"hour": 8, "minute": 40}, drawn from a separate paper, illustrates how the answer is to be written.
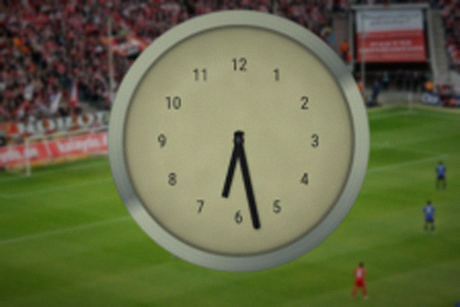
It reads {"hour": 6, "minute": 28}
